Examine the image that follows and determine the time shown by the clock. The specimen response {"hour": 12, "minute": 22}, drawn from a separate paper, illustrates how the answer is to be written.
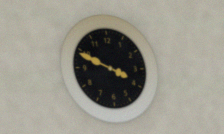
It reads {"hour": 3, "minute": 49}
